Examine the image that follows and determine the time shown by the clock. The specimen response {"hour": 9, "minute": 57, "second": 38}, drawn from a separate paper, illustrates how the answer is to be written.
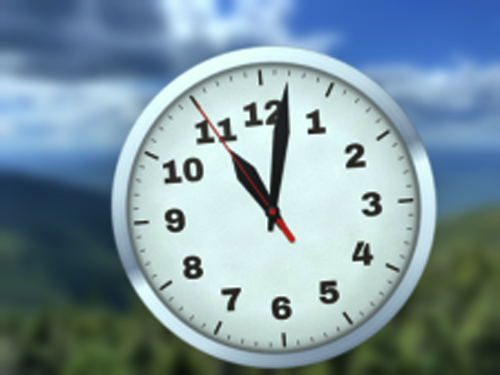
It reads {"hour": 11, "minute": 1, "second": 55}
